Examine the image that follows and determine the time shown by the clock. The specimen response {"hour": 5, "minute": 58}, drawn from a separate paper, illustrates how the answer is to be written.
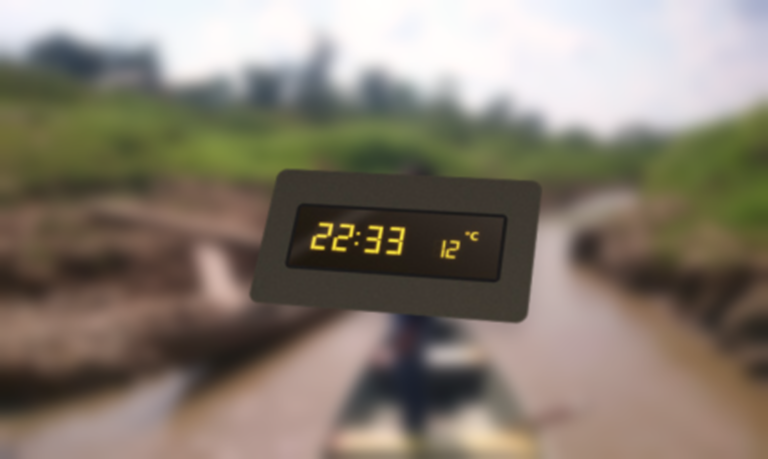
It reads {"hour": 22, "minute": 33}
